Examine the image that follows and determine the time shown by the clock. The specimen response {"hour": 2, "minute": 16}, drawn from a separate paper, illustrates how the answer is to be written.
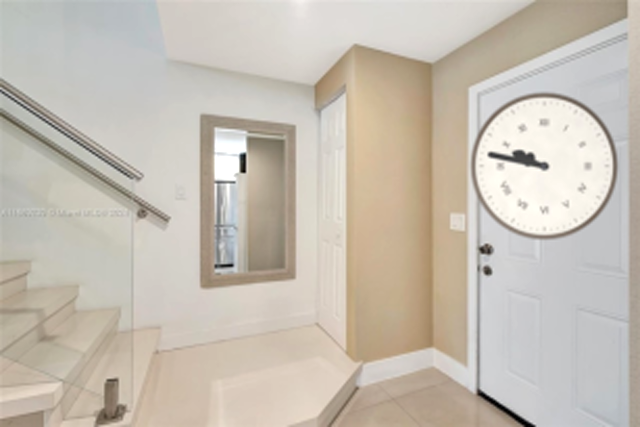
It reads {"hour": 9, "minute": 47}
